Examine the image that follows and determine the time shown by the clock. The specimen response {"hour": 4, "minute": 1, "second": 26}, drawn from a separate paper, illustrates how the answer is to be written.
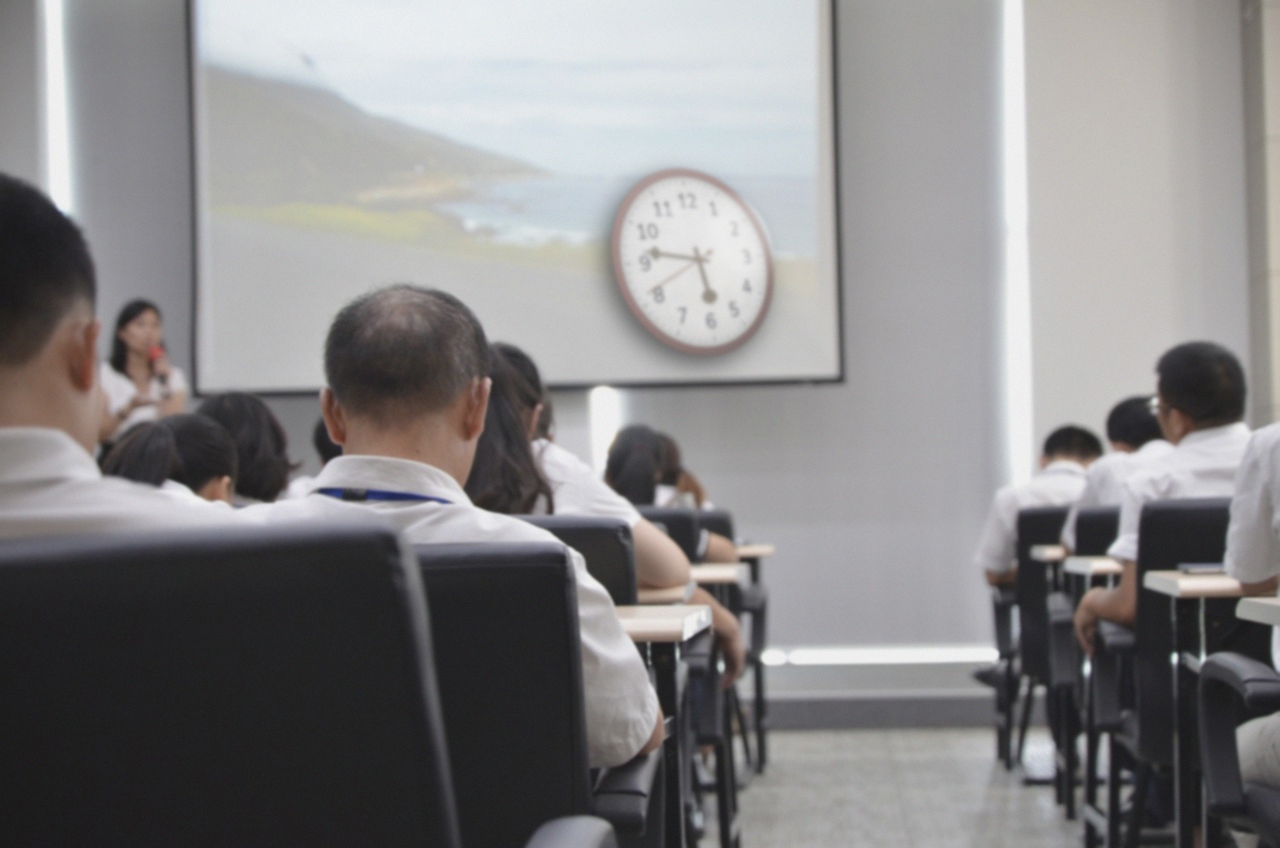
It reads {"hour": 5, "minute": 46, "second": 41}
